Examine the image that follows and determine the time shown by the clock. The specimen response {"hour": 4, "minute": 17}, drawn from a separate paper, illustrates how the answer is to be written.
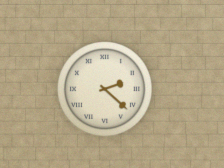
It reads {"hour": 2, "minute": 22}
